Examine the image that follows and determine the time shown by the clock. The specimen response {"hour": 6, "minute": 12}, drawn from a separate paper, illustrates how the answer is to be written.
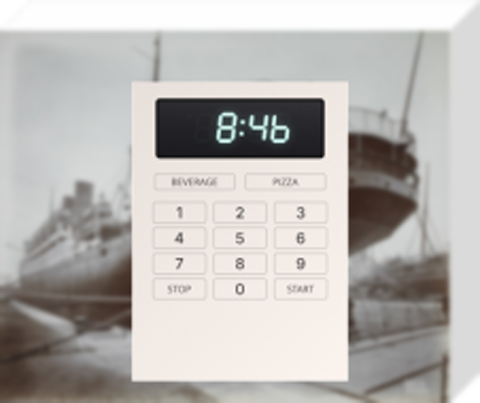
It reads {"hour": 8, "minute": 46}
